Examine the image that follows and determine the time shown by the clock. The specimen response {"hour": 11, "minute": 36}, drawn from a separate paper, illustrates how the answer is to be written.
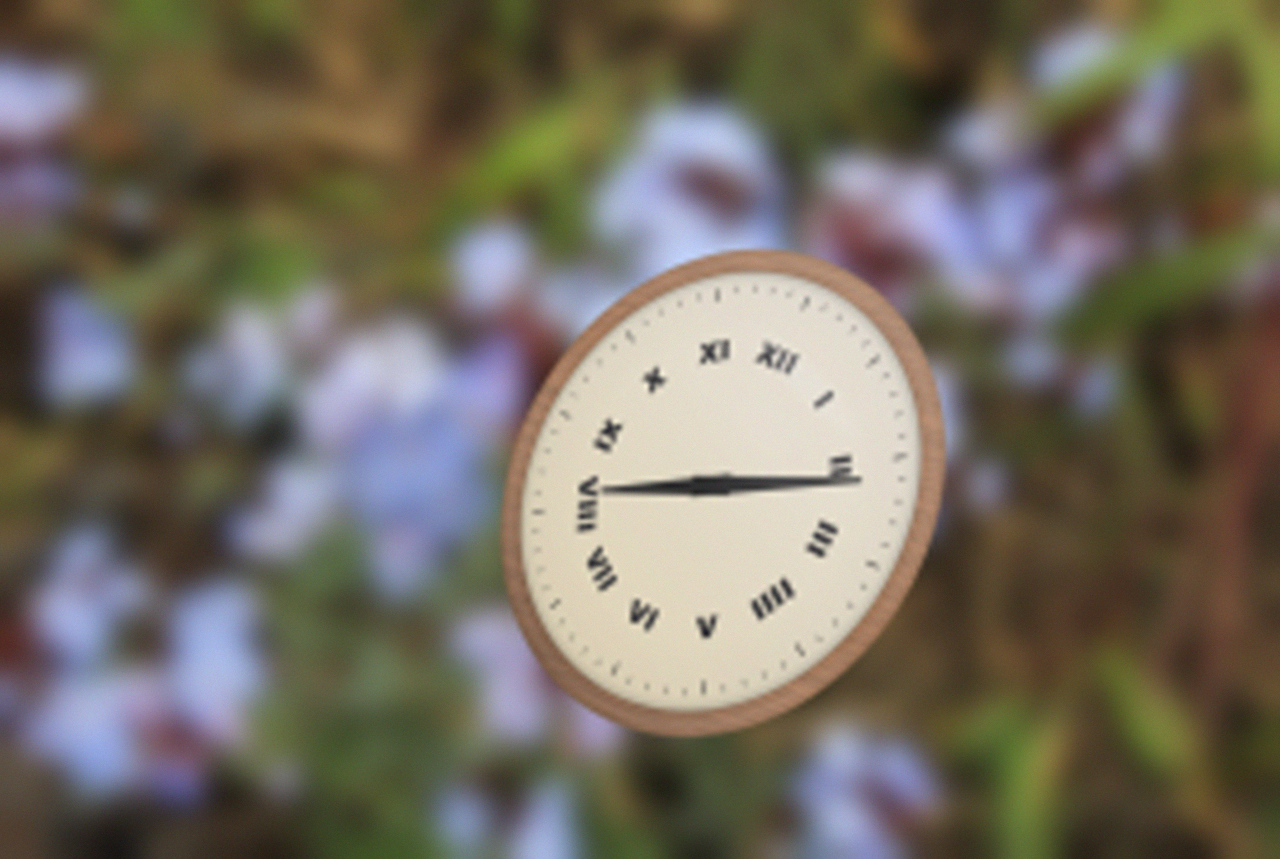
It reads {"hour": 8, "minute": 11}
